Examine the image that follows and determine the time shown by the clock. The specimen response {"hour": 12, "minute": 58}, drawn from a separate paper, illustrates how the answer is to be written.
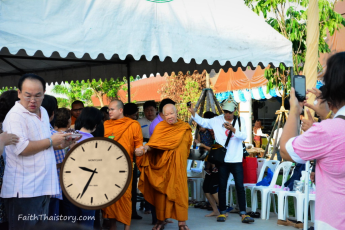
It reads {"hour": 9, "minute": 34}
